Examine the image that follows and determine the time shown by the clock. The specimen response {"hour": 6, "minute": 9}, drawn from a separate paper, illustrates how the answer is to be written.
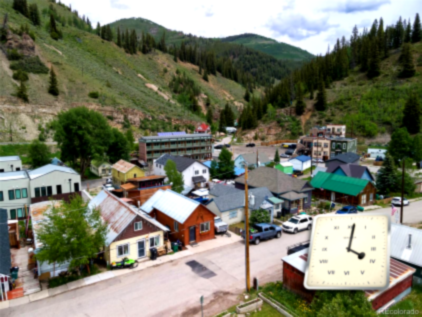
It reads {"hour": 4, "minute": 1}
